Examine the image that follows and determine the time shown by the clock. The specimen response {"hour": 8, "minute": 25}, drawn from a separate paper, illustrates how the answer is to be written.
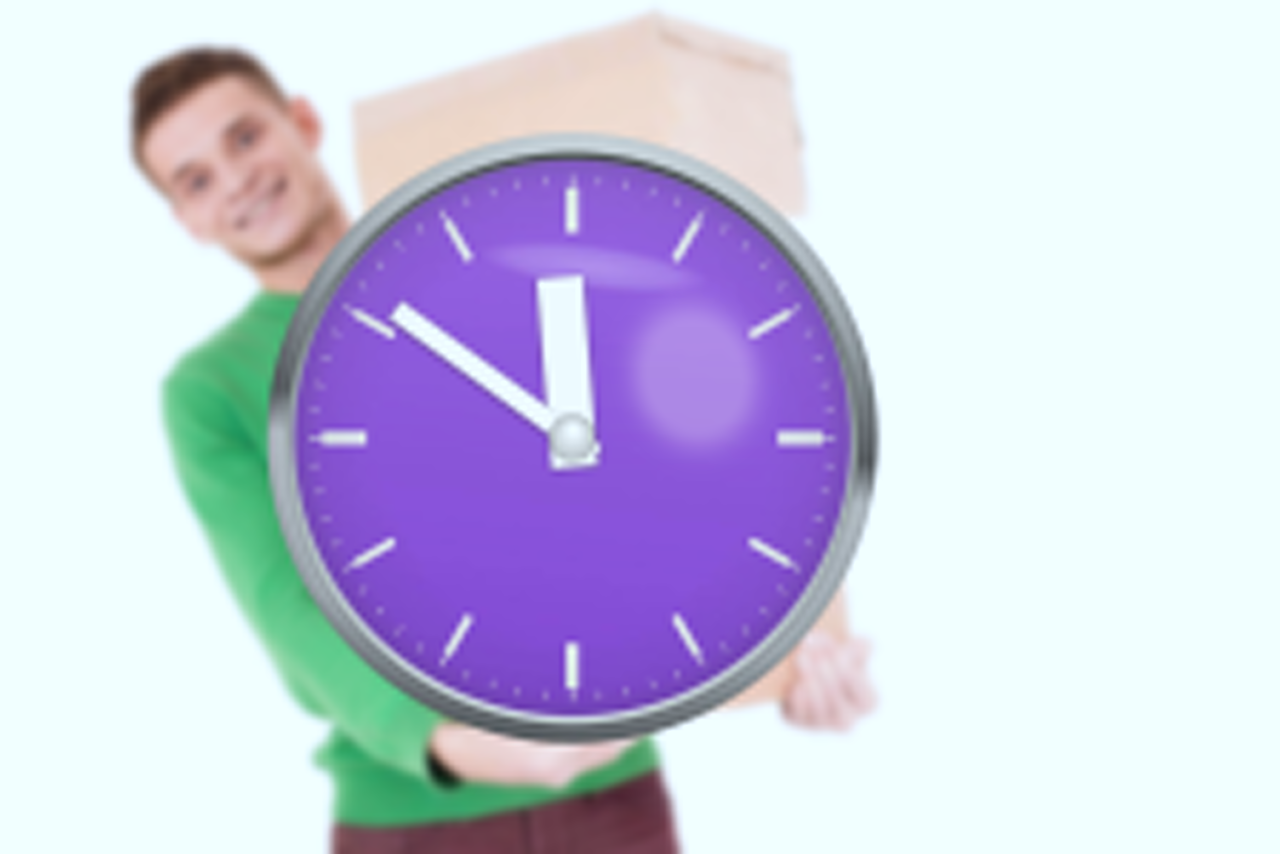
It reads {"hour": 11, "minute": 51}
